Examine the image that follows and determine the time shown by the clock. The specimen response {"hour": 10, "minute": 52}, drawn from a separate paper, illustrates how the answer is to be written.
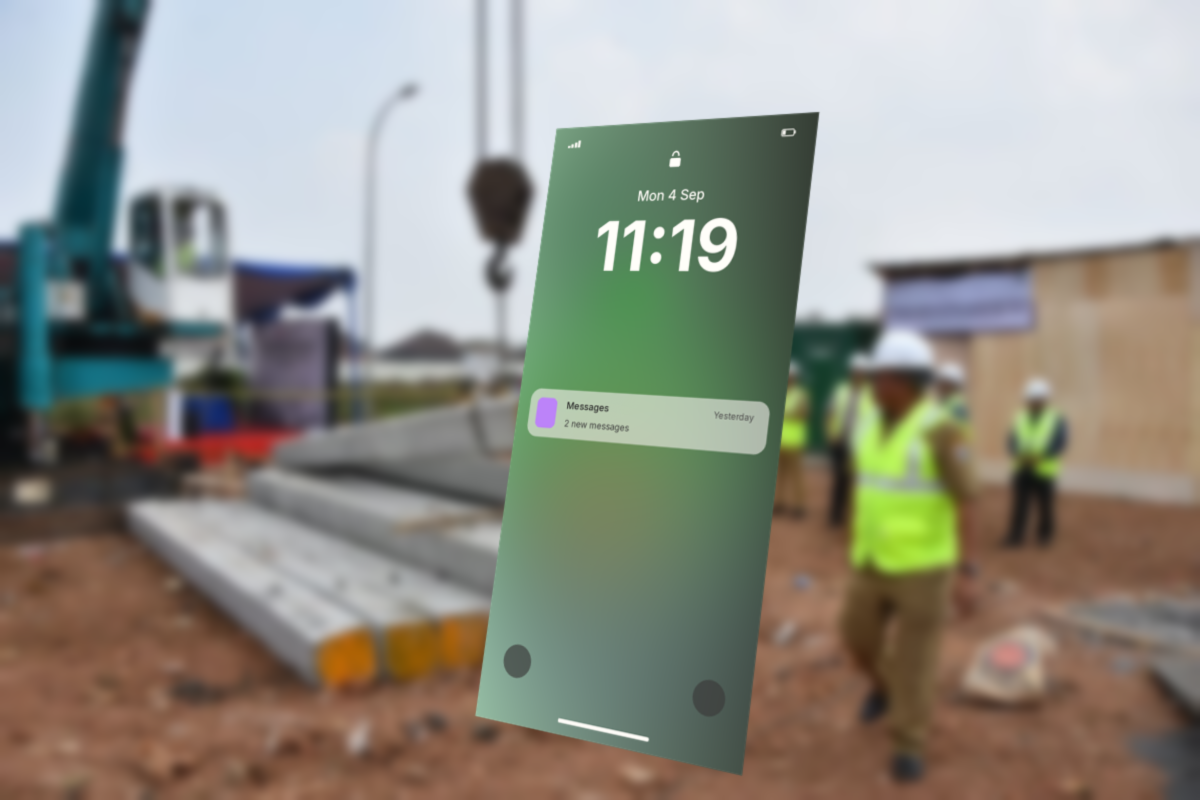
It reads {"hour": 11, "minute": 19}
